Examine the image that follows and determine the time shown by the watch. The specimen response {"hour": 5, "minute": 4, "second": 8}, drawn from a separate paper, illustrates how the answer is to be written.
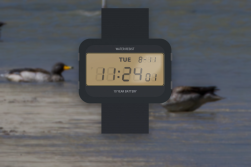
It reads {"hour": 11, "minute": 24, "second": 1}
